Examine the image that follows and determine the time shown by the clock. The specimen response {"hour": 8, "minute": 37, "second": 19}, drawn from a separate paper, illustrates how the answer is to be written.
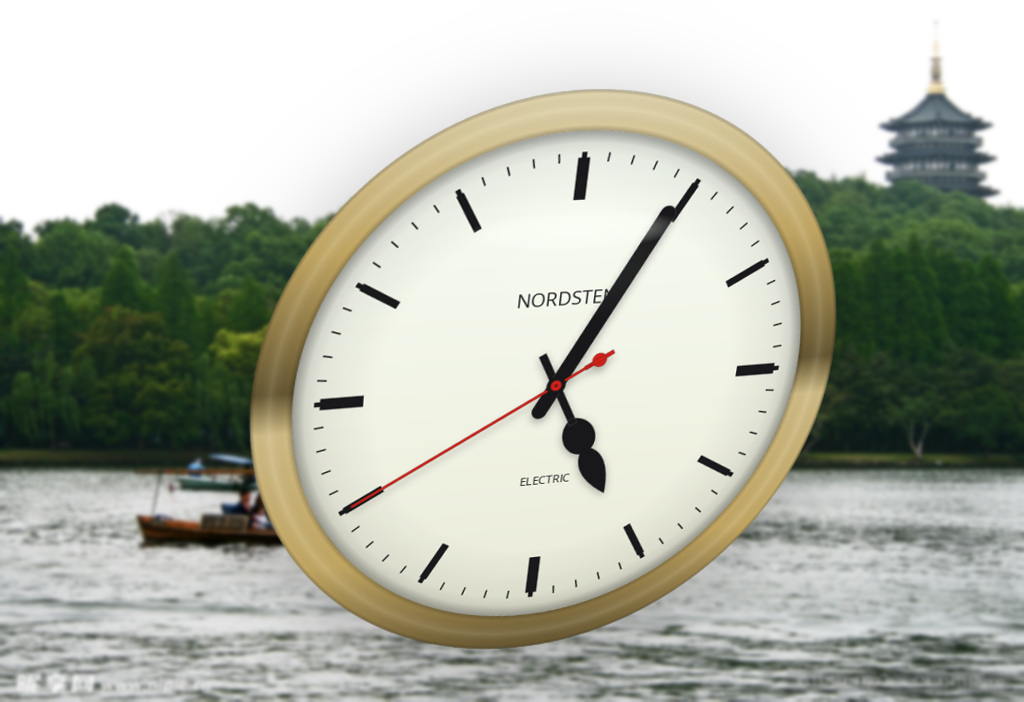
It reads {"hour": 5, "minute": 4, "second": 40}
